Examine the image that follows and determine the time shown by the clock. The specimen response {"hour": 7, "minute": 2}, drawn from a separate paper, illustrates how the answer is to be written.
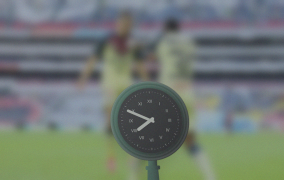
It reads {"hour": 7, "minute": 49}
